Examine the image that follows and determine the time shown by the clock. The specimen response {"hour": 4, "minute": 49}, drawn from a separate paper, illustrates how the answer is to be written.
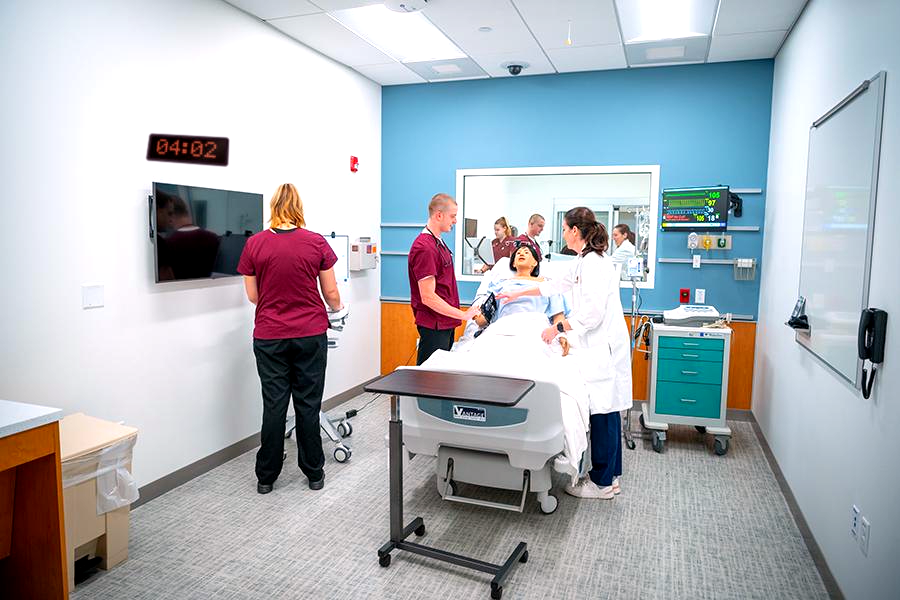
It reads {"hour": 4, "minute": 2}
